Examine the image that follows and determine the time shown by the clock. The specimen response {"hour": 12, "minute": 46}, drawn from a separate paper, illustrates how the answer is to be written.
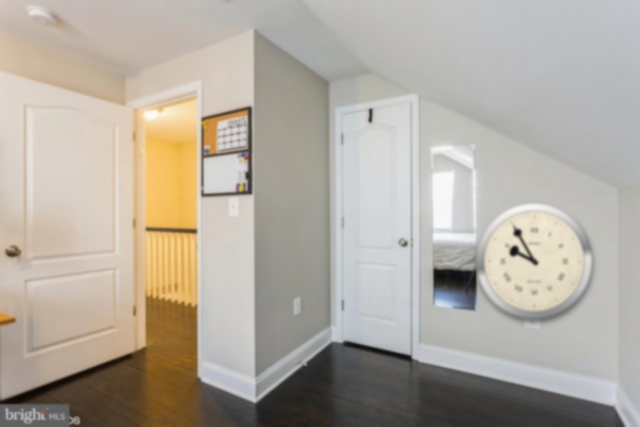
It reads {"hour": 9, "minute": 55}
